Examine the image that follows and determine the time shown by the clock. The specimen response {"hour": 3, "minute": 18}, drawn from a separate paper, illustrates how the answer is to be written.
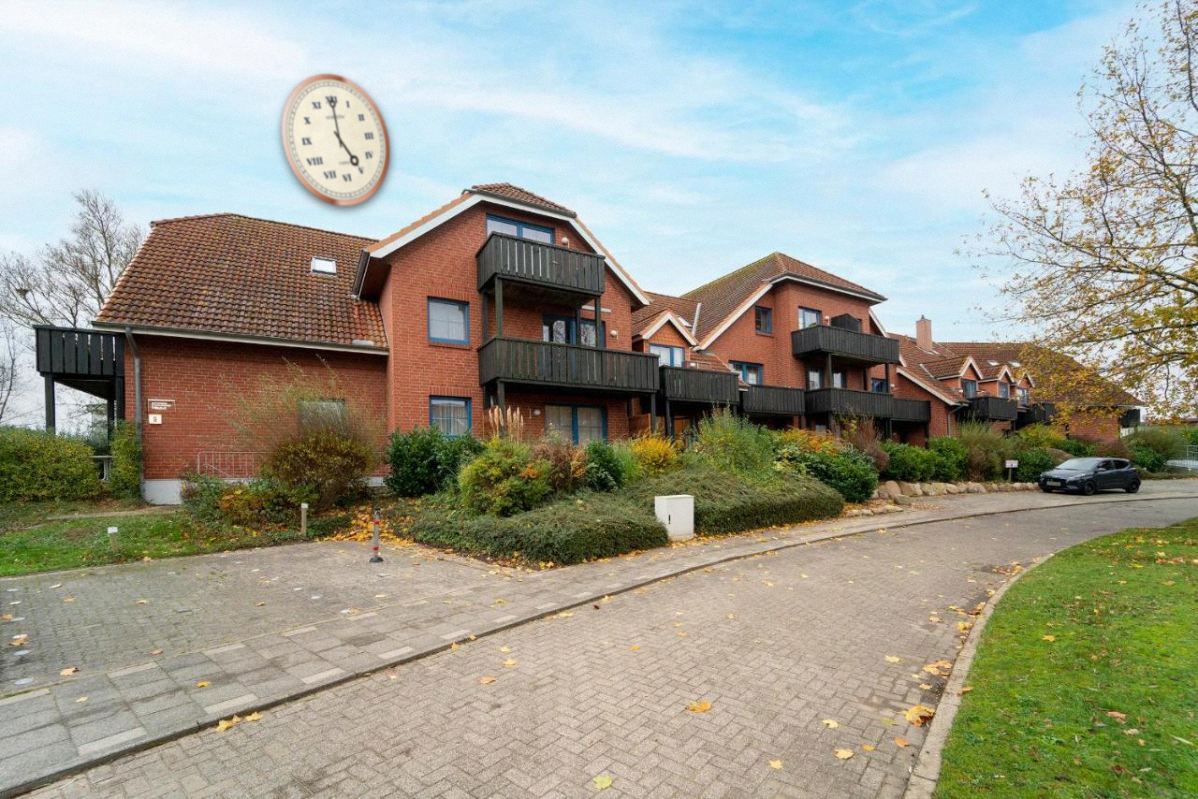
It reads {"hour": 5, "minute": 0}
